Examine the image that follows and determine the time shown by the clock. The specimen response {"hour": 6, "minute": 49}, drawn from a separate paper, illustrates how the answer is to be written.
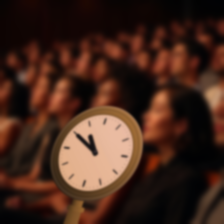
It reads {"hour": 10, "minute": 50}
